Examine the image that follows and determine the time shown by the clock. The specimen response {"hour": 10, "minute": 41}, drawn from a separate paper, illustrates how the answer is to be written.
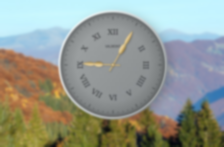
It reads {"hour": 9, "minute": 5}
